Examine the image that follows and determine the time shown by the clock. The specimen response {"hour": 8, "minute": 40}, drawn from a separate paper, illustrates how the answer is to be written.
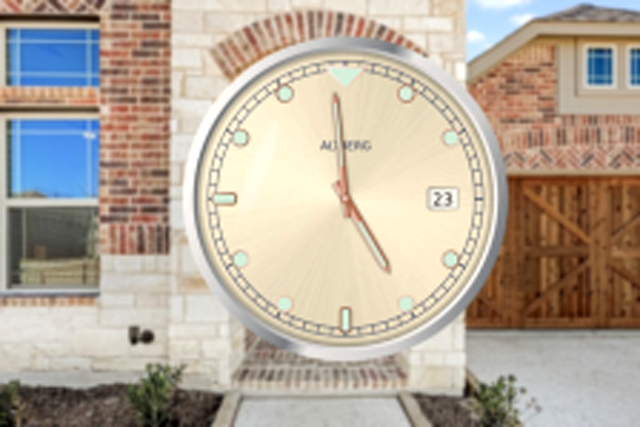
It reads {"hour": 4, "minute": 59}
